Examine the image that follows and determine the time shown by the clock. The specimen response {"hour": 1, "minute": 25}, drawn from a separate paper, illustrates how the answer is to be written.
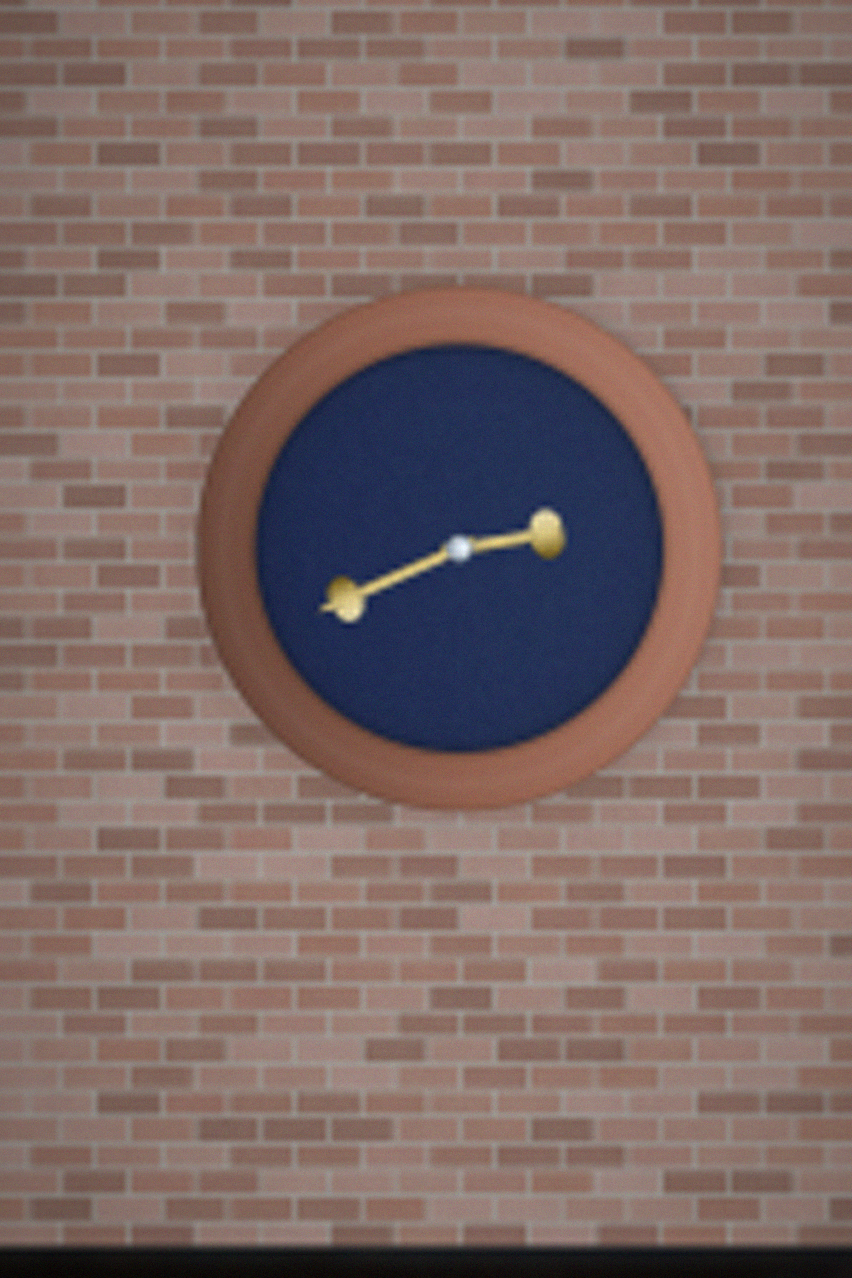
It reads {"hour": 2, "minute": 41}
